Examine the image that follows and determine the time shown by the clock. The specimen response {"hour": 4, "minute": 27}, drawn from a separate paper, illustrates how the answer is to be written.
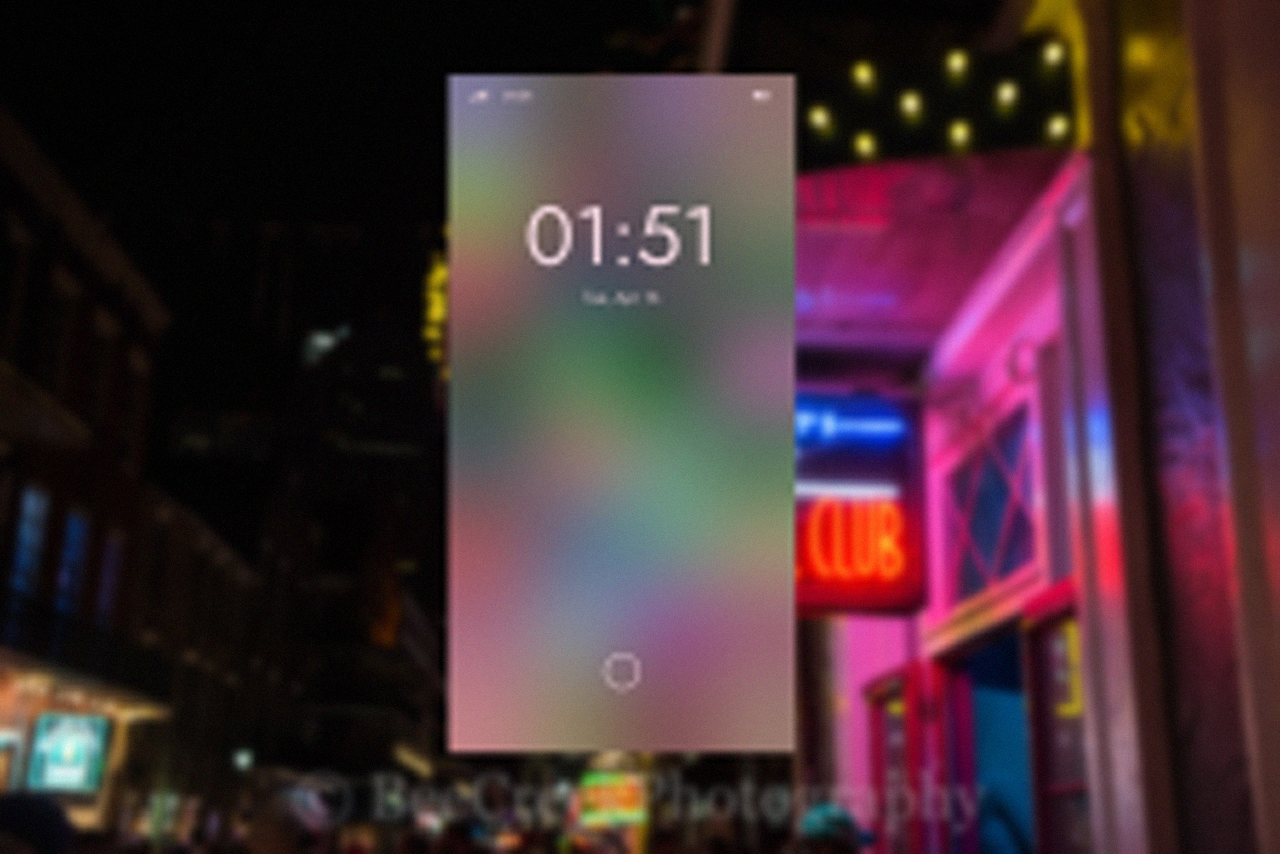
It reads {"hour": 1, "minute": 51}
